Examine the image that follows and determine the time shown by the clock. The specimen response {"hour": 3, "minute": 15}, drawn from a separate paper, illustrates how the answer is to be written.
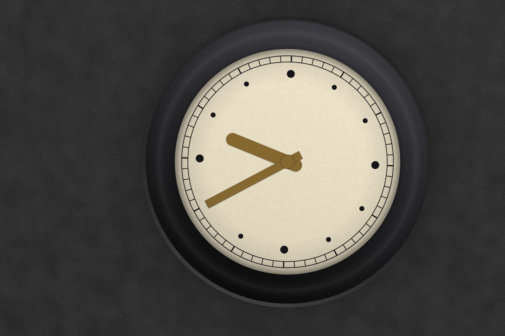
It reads {"hour": 9, "minute": 40}
